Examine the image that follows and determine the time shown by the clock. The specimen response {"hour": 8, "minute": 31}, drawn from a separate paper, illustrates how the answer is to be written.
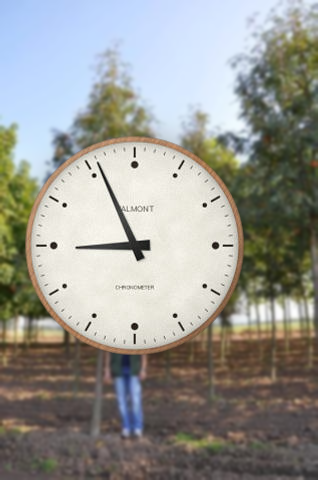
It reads {"hour": 8, "minute": 56}
